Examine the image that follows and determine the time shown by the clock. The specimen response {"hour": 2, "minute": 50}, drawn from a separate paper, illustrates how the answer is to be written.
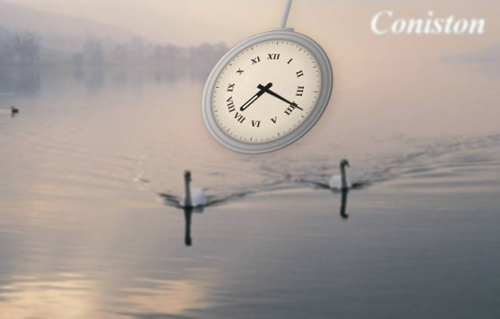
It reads {"hour": 7, "minute": 19}
